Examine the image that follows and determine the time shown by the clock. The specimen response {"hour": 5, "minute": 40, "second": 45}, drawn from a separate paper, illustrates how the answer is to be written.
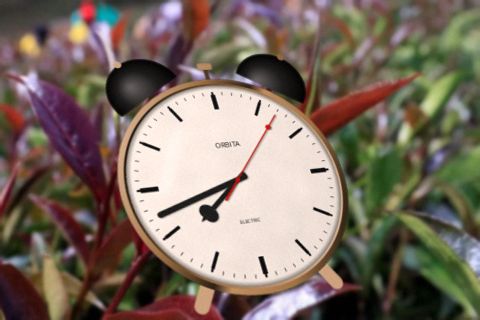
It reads {"hour": 7, "minute": 42, "second": 7}
